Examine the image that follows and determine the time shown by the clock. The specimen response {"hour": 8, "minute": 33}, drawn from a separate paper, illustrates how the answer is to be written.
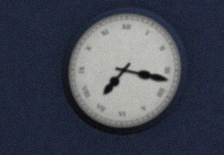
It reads {"hour": 7, "minute": 17}
